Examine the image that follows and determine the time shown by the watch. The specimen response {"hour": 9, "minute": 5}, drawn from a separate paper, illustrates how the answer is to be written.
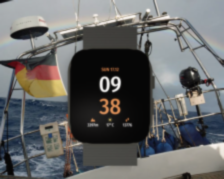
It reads {"hour": 9, "minute": 38}
